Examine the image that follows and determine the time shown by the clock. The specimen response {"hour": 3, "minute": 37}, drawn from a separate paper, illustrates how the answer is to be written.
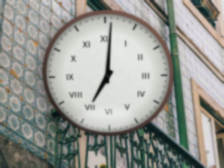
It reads {"hour": 7, "minute": 1}
